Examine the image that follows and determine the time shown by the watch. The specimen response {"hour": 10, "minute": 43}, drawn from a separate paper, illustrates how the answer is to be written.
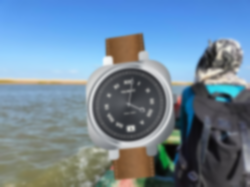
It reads {"hour": 4, "minute": 2}
